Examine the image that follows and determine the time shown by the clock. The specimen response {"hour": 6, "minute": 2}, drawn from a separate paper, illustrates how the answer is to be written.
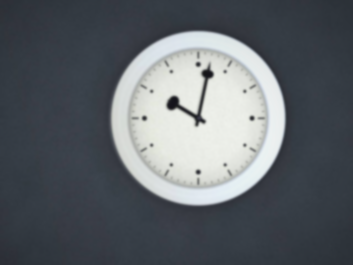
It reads {"hour": 10, "minute": 2}
